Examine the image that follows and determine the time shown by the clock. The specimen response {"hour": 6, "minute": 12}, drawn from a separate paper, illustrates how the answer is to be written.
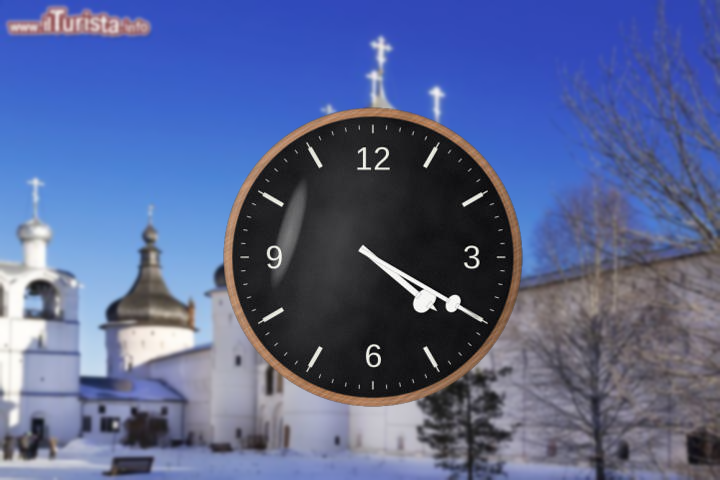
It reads {"hour": 4, "minute": 20}
